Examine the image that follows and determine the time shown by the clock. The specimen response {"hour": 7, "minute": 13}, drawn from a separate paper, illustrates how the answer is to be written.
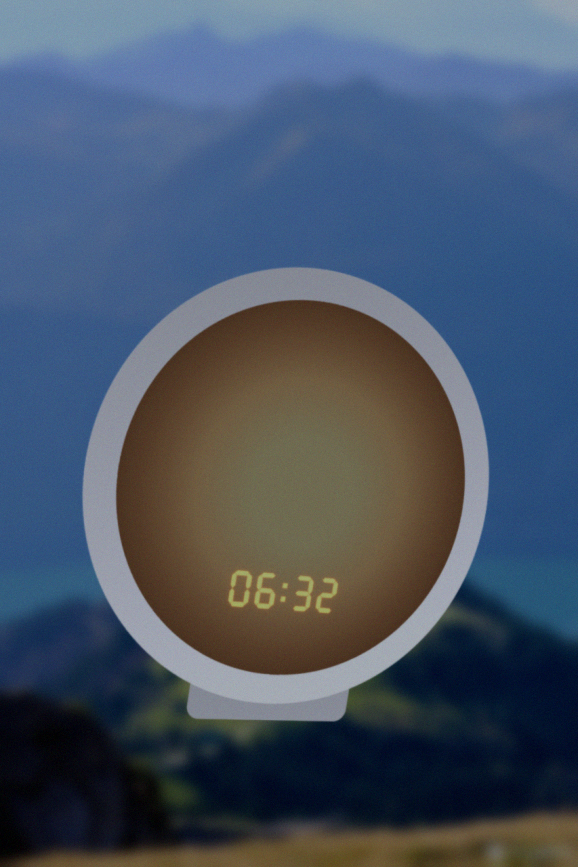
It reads {"hour": 6, "minute": 32}
